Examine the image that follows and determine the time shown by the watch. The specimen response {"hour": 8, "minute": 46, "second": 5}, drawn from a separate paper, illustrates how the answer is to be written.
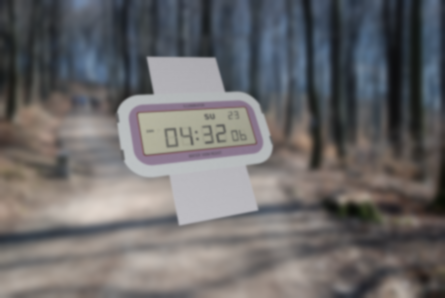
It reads {"hour": 4, "minute": 32, "second": 6}
